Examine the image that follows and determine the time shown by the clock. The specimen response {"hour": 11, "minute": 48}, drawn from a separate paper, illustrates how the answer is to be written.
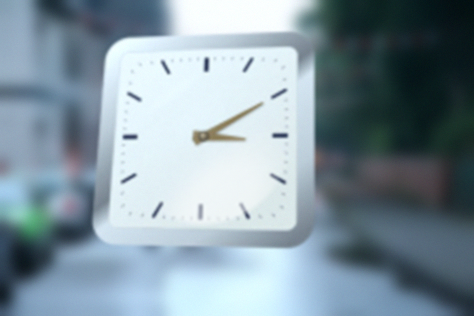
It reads {"hour": 3, "minute": 10}
